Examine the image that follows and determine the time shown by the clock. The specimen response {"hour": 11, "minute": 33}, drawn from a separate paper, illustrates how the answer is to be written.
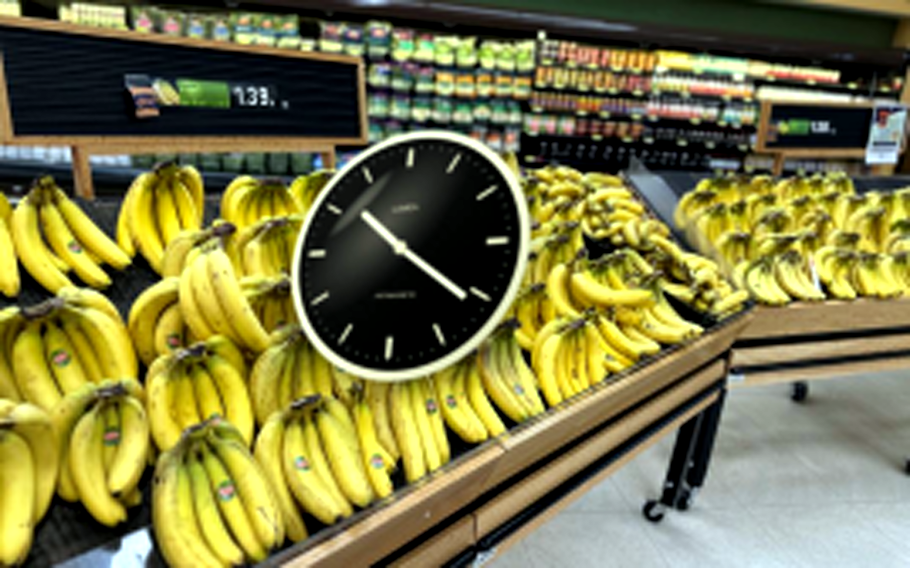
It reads {"hour": 10, "minute": 21}
